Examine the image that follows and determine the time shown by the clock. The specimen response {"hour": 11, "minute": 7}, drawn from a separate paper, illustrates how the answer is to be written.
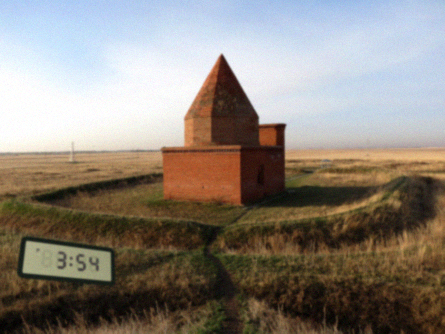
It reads {"hour": 3, "minute": 54}
